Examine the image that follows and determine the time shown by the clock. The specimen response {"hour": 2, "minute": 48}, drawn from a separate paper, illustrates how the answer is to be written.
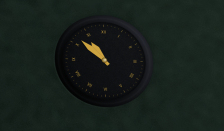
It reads {"hour": 10, "minute": 52}
